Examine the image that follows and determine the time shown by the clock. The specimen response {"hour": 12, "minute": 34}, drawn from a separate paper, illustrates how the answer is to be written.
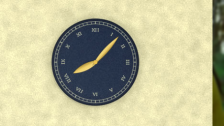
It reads {"hour": 8, "minute": 7}
